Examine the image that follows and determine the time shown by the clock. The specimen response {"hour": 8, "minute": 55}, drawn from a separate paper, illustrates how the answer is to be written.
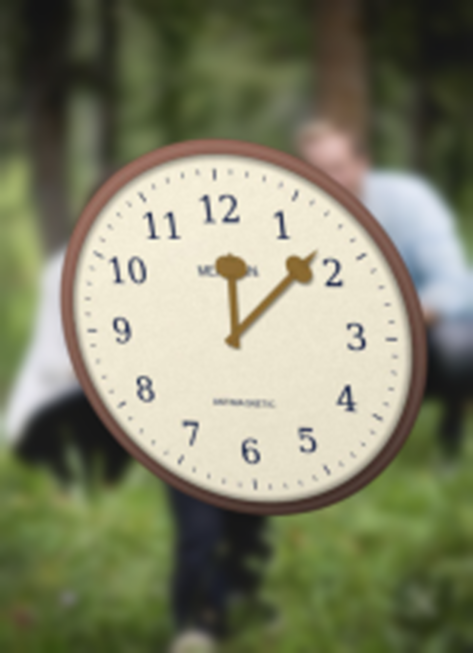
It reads {"hour": 12, "minute": 8}
